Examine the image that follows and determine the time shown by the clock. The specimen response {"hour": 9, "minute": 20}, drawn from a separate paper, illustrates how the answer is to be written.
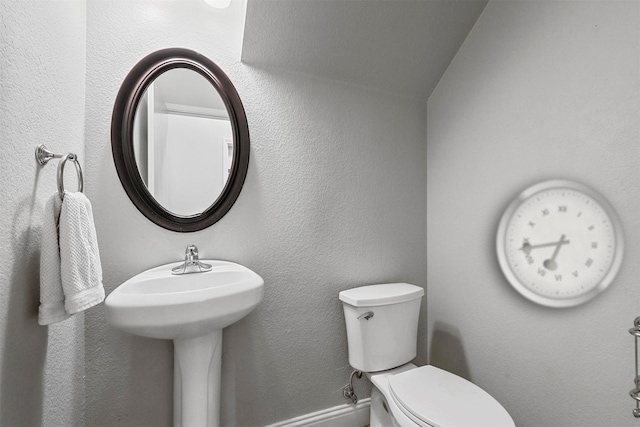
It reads {"hour": 6, "minute": 43}
